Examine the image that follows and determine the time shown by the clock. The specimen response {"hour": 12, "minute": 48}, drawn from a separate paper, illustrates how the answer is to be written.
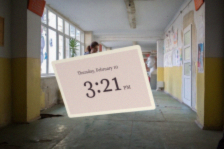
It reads {"hour": 3, "minute": 21}
